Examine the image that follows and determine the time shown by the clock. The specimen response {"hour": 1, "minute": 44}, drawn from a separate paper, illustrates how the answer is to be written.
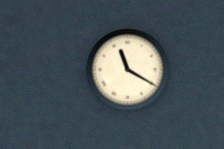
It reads {"hour": 11, "minute": 20}
